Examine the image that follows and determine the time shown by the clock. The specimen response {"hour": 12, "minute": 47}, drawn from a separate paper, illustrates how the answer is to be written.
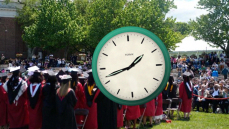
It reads {"hour": 1, "minute": 42}
